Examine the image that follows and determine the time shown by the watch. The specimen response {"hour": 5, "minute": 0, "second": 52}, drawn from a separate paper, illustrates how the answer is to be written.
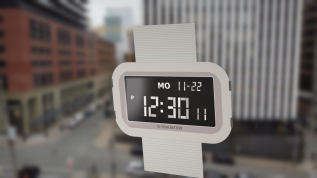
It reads {"hour": 12, "minute": 30, "second": 11}
